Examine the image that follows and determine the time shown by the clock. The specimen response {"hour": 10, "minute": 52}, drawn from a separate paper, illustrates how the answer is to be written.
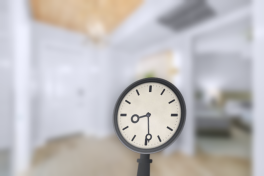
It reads {"hour": 8, "minute": 29}
